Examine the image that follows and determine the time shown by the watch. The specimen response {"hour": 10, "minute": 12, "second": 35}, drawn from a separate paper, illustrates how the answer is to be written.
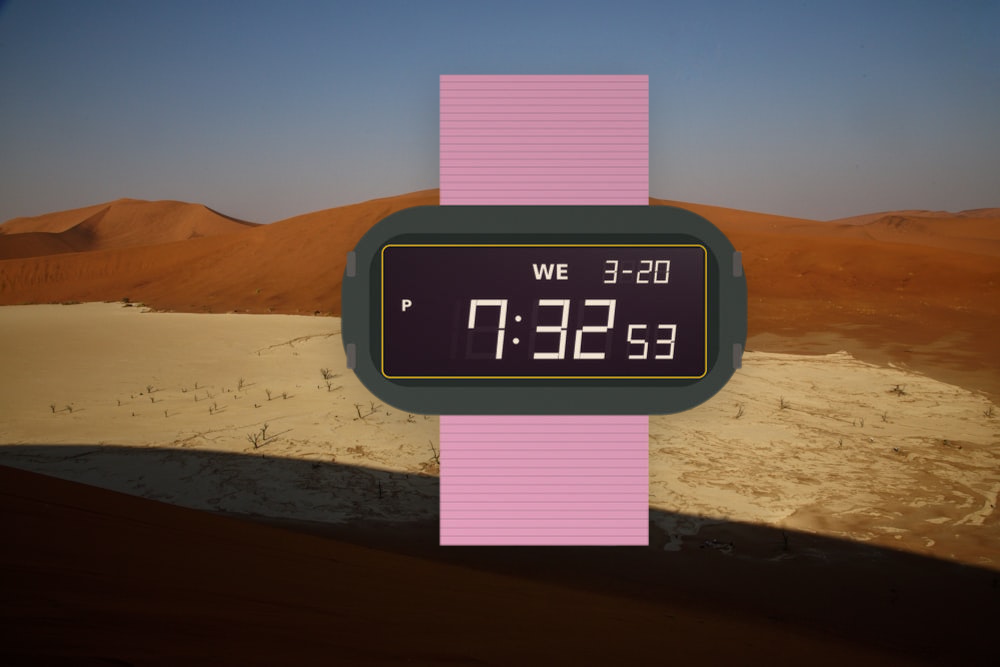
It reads {"hour": 7, "minute": 32, "second": 53}
